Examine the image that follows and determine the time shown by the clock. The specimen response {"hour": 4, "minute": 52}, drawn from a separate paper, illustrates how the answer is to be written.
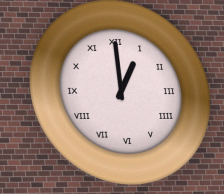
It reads {"hour": 1, "minute": 0}
